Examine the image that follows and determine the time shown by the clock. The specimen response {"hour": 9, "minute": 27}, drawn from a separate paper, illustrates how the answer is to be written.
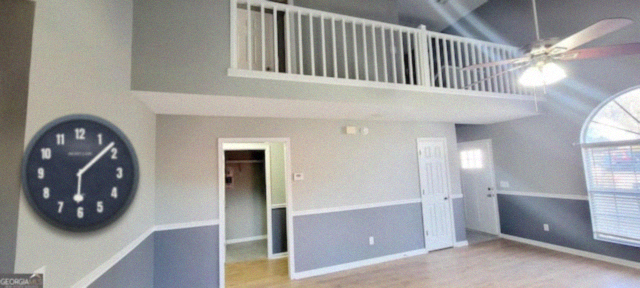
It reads {"hour": 6, "minute": 8}
